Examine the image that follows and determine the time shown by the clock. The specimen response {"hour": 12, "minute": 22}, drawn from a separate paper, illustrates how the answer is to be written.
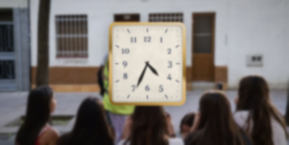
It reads {"hour": 4, "minute": 34}
